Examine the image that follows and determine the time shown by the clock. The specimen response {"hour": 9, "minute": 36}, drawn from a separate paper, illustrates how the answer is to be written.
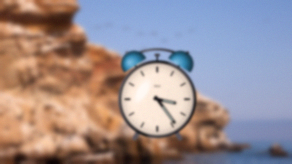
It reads {"hour": 3, "minute": 24}
